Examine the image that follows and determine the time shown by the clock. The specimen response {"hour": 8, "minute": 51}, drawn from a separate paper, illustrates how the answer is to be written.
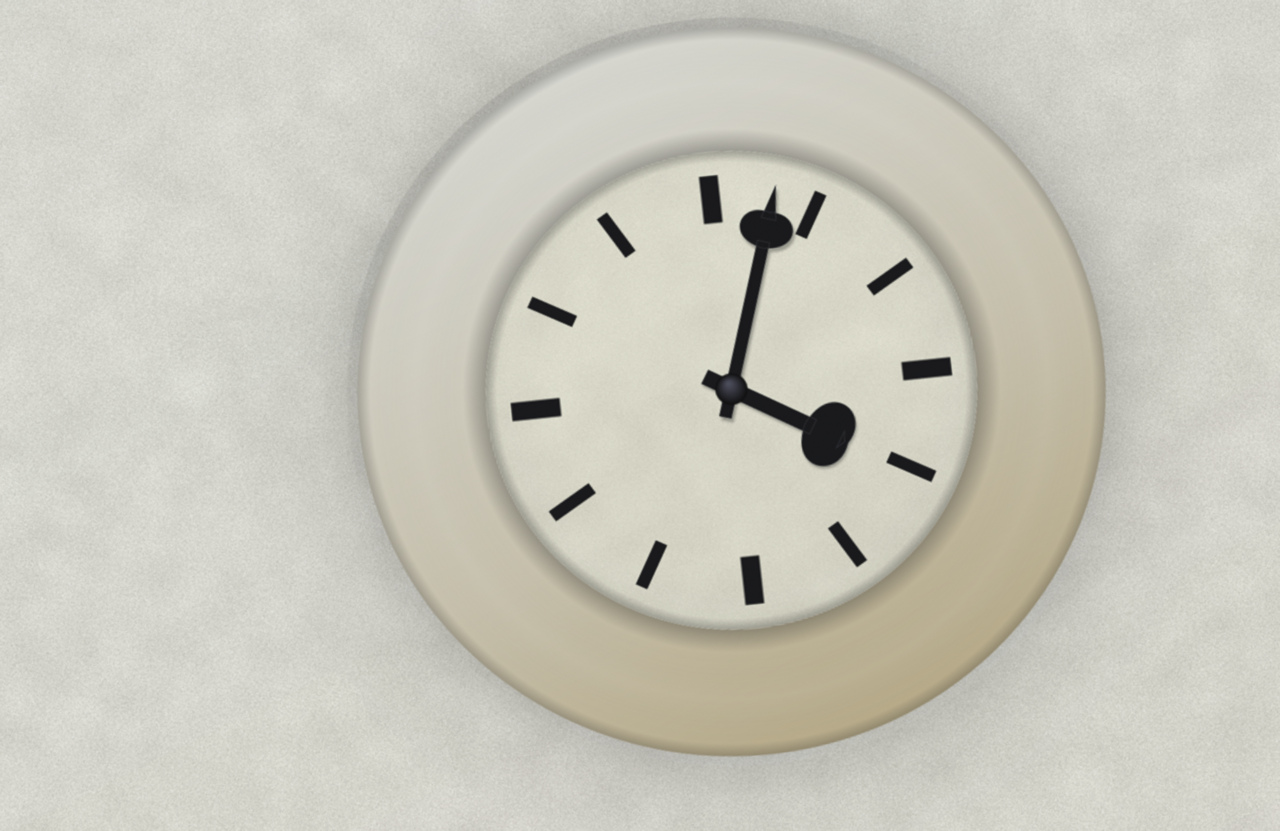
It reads {"hour": 4, "minute": 3}
